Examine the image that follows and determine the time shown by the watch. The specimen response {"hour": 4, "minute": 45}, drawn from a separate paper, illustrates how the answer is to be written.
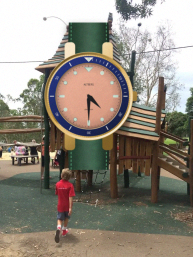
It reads {"hour": 4, "minute": 30}
